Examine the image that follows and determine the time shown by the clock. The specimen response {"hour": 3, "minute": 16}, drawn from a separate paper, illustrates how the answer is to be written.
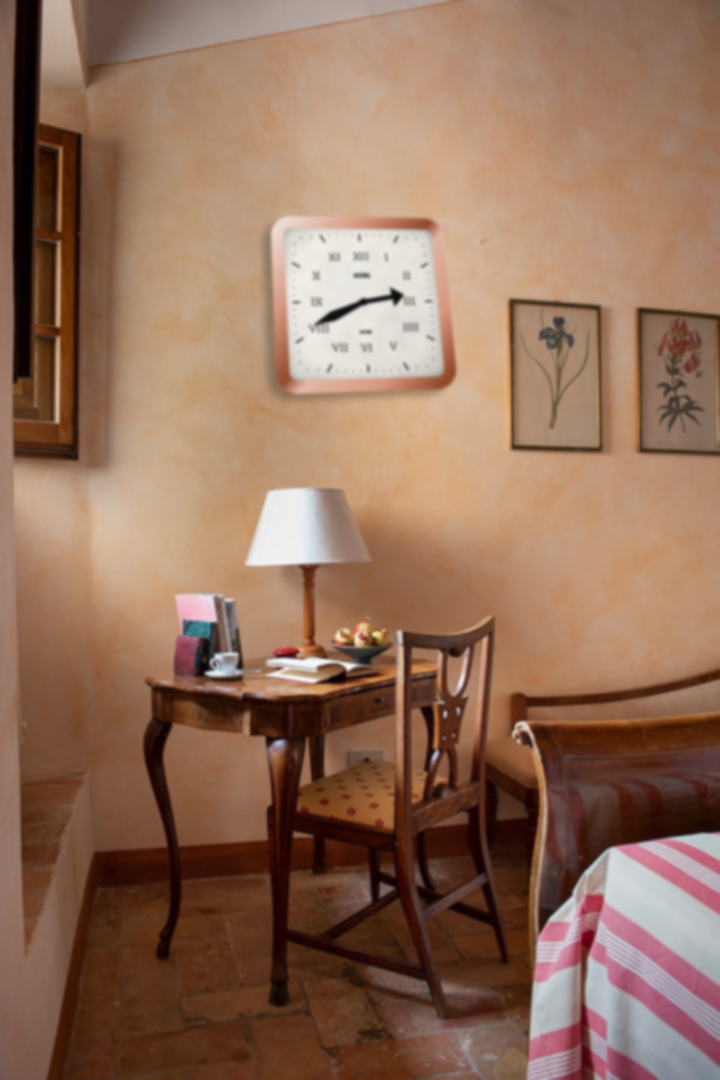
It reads {"hour": 2, "minute": 41}
